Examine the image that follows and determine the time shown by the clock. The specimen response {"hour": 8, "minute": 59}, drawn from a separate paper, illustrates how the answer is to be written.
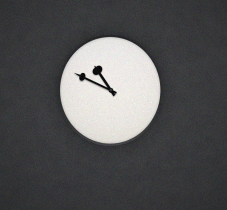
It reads {"hour": 10, "minute": 49}
